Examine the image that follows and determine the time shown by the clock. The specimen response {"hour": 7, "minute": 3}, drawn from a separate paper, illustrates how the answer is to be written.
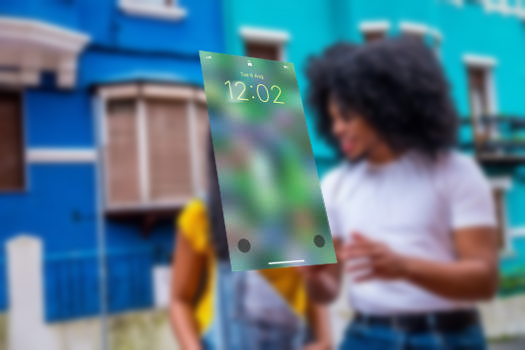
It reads {"hour": 12, "minute": 2}
